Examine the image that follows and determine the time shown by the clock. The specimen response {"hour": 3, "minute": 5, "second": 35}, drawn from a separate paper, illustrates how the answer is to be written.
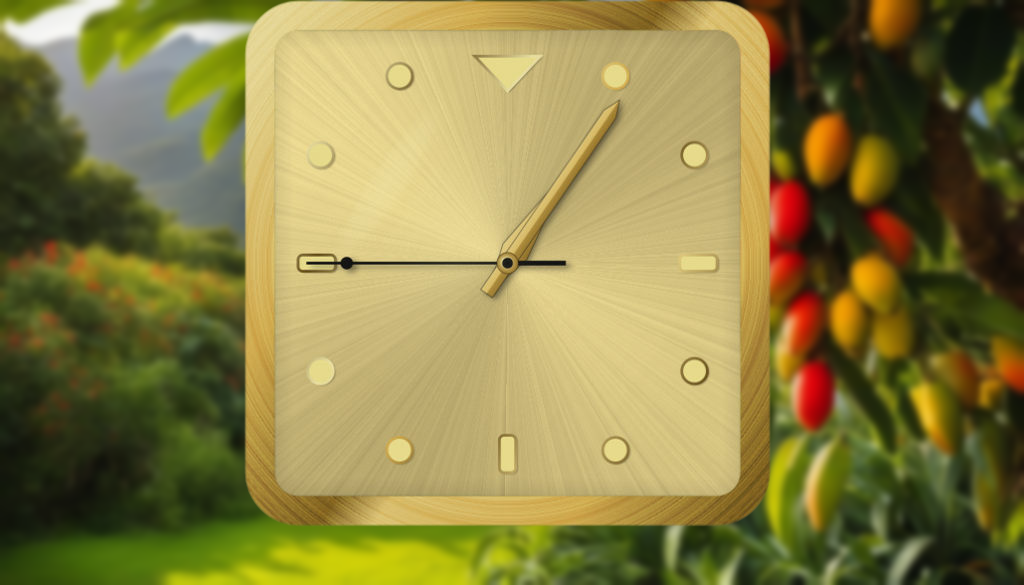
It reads {"hour": 1, "minute": 5, "second": 45}
